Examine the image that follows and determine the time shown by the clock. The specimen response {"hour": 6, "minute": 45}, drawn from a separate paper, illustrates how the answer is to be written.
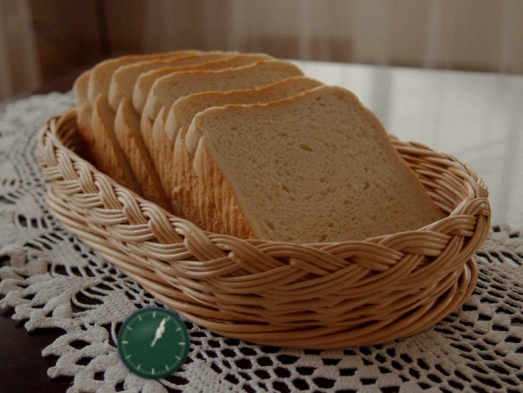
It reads {"hour": 1, "minute": 4}
